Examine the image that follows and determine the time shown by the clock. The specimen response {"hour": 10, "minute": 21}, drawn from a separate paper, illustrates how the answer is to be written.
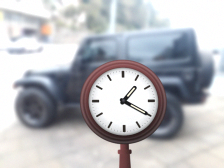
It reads {"hour": 1, "minute": 20}
